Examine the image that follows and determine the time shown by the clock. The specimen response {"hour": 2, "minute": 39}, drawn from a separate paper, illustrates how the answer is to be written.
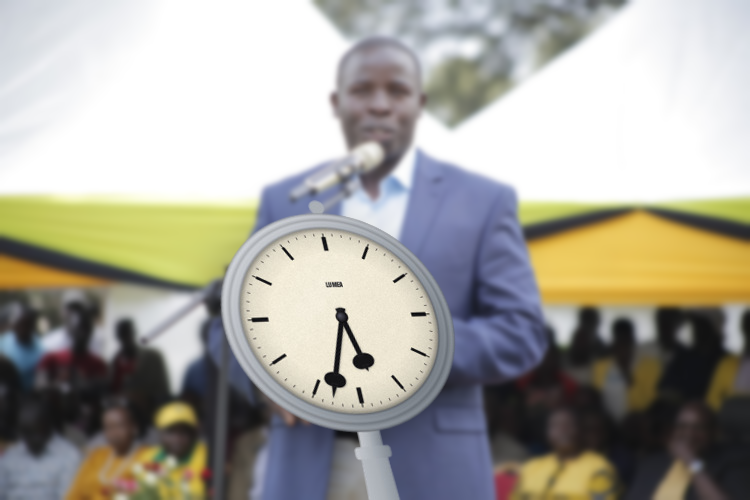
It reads {"hour": 5, "minute": 33}
